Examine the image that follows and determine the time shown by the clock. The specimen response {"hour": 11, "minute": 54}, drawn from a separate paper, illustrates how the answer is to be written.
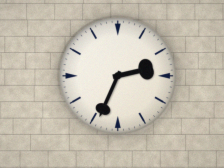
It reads {"hour": 2, "minute": 34}
